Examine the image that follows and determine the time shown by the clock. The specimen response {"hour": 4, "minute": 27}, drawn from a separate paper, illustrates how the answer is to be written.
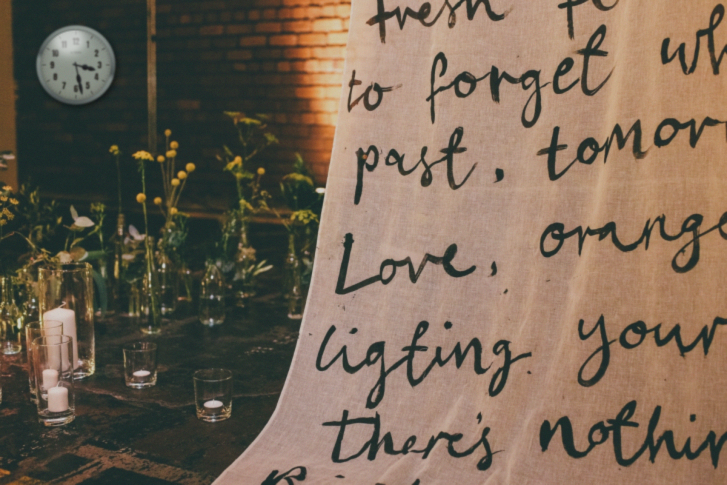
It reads {"hour": 3, "minute": 28}
